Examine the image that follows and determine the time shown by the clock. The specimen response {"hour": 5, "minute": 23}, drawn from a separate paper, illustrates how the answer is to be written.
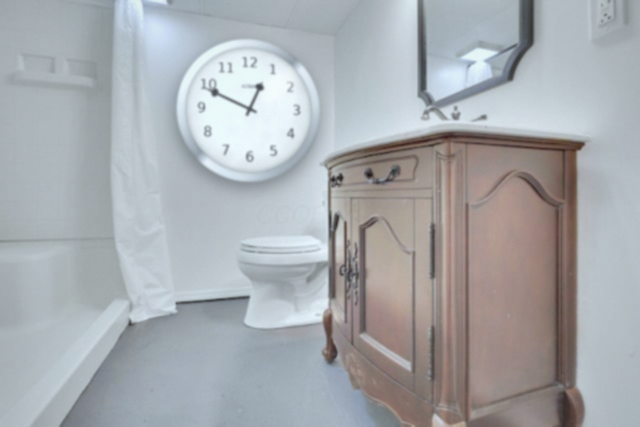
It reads {"hour": 12, "minute": 49}
